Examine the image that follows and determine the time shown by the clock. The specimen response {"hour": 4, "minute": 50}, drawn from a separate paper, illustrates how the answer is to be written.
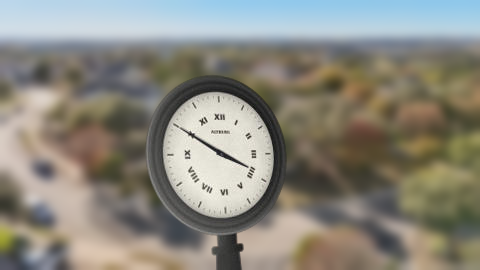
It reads {"hour": 3, "minute": 50}
